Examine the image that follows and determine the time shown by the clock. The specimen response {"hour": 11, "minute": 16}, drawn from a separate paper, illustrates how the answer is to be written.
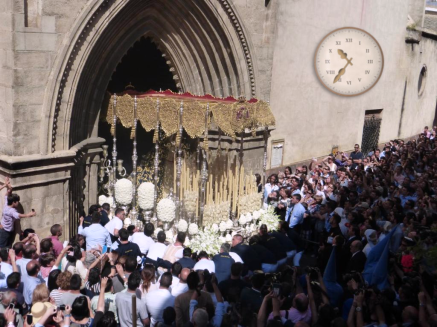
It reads {"hour": 10, "minute": 36}
